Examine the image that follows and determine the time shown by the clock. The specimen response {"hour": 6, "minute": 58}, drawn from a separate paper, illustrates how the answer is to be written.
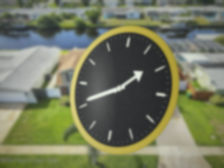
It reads {"hour": 1, "minute": 41}
